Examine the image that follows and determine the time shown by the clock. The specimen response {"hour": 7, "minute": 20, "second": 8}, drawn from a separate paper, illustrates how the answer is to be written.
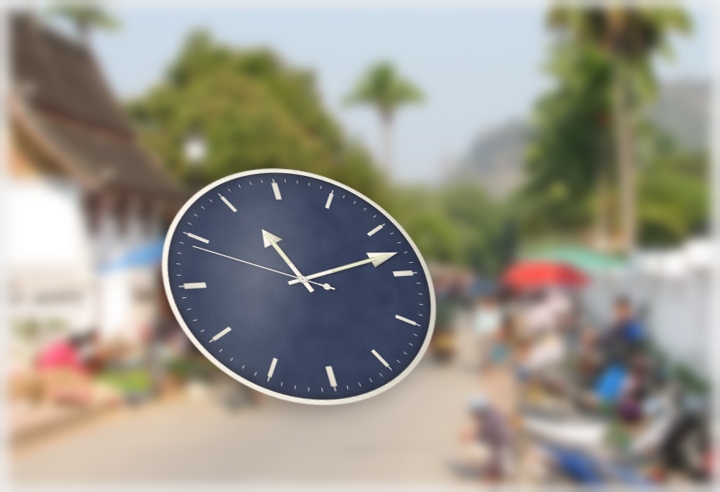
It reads {"hour": 11, "minute": 12, "second": 49}
